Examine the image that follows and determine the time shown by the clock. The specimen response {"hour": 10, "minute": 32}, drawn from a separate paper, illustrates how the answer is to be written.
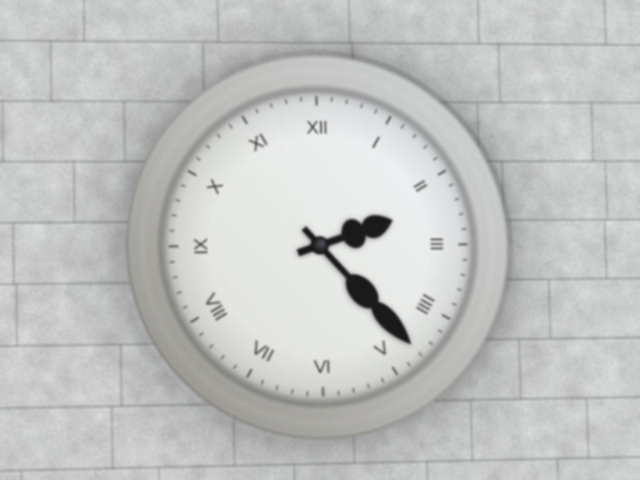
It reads {"hour": 2, "minute": 23}
